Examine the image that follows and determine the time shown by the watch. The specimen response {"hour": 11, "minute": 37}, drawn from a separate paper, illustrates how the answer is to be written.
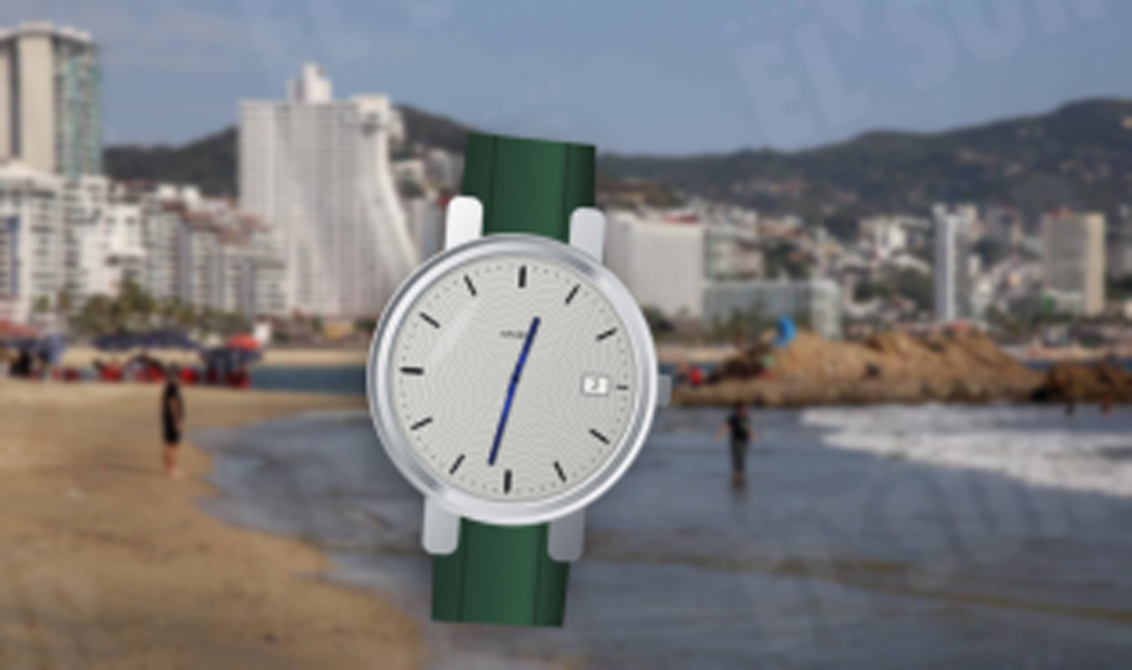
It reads {"hour": 12, "minute": 32}
